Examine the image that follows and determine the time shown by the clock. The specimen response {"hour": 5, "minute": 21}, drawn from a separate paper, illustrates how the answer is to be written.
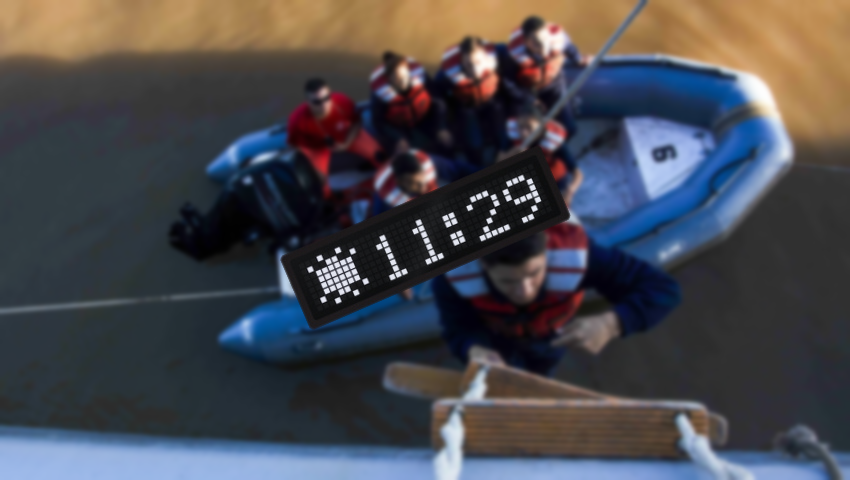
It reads {"hour": 11, "minute": 29}
